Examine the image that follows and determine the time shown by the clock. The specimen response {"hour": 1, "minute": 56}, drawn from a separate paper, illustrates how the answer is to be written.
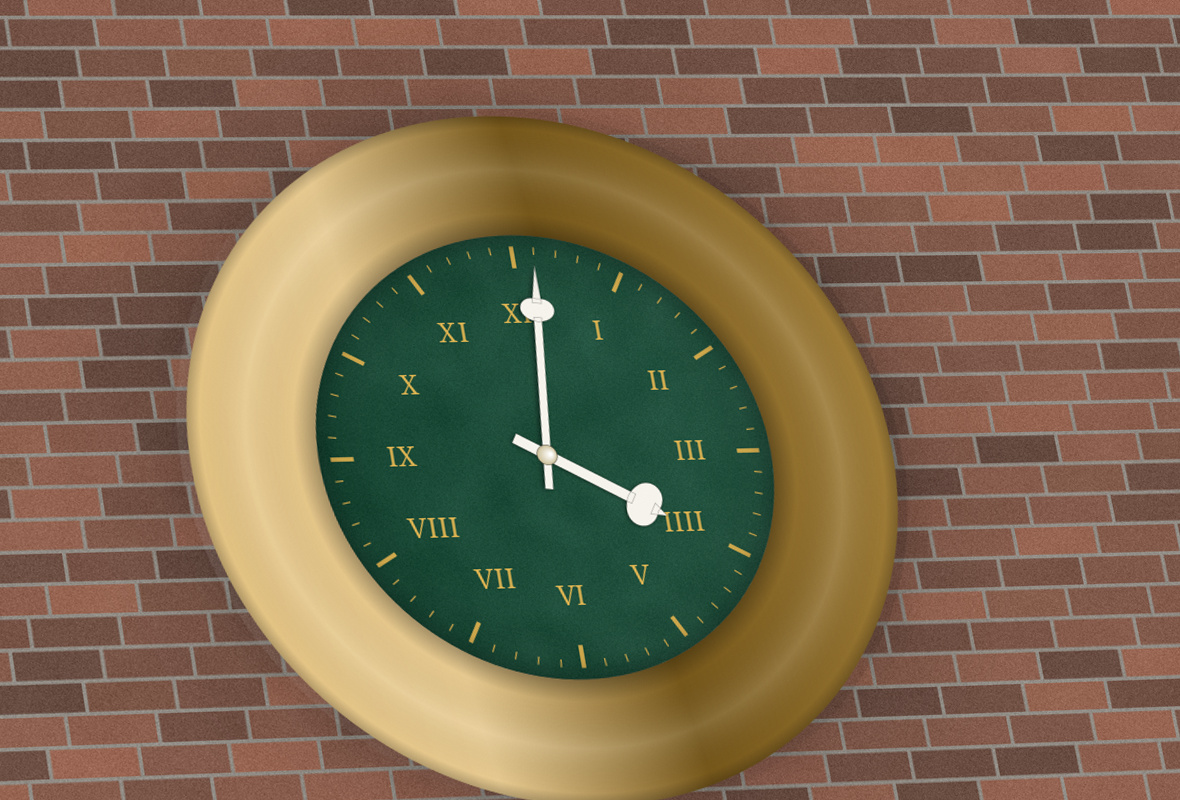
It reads {"hour": 4, "minute": 1}
